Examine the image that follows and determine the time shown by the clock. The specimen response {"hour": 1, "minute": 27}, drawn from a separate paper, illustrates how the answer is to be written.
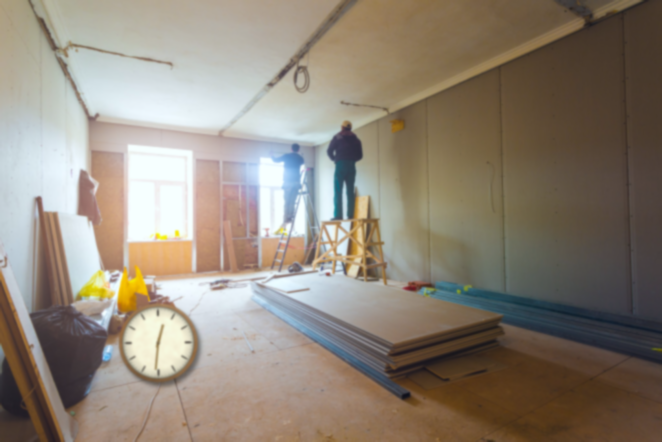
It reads {"hour": 12, "minute": 31}
